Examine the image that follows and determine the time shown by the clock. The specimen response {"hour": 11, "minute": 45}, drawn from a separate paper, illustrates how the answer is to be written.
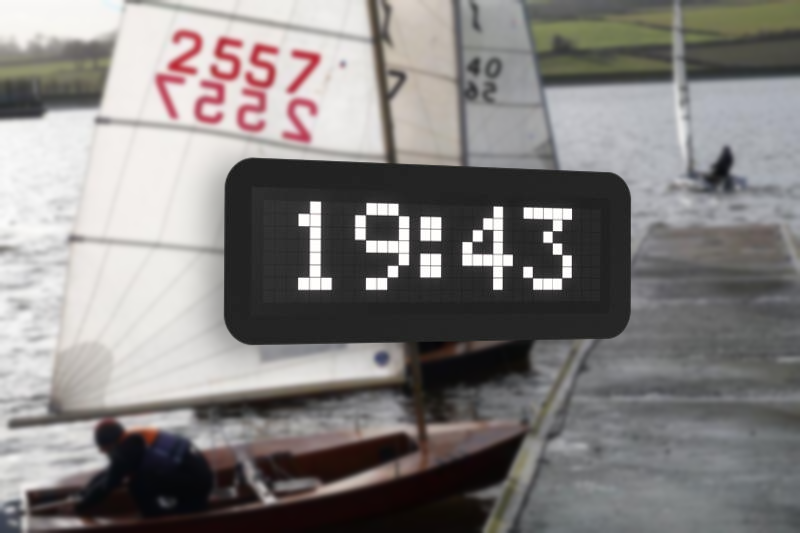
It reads {"hour": 19, "minute": 43}
